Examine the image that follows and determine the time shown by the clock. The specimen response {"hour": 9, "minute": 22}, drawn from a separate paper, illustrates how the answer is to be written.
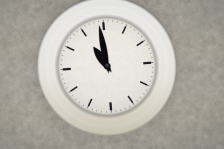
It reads {"hour": 10, "minute": 59}
